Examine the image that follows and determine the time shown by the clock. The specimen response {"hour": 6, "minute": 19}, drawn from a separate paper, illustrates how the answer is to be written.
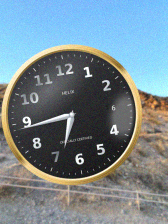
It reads {"hour": 6, "minute": 44}
